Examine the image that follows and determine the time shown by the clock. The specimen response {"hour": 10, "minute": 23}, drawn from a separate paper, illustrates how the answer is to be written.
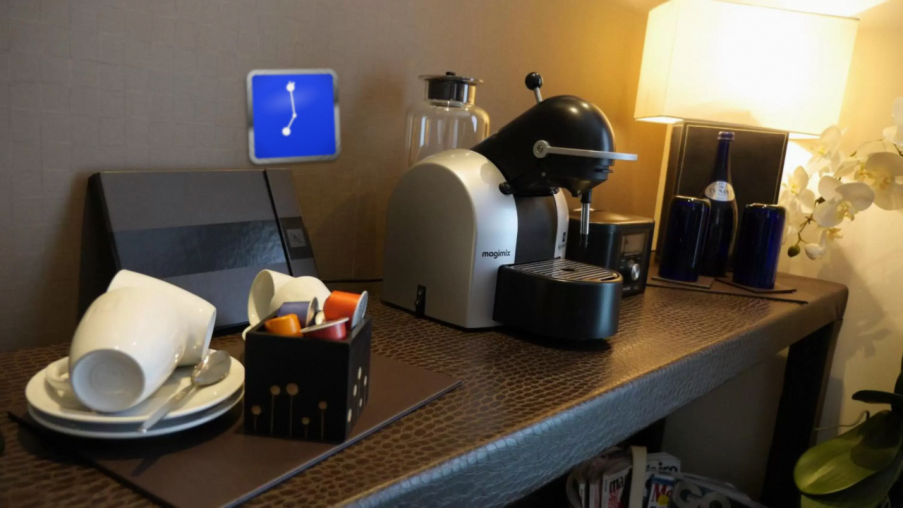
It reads {"hour": 6, "minute": 59}
